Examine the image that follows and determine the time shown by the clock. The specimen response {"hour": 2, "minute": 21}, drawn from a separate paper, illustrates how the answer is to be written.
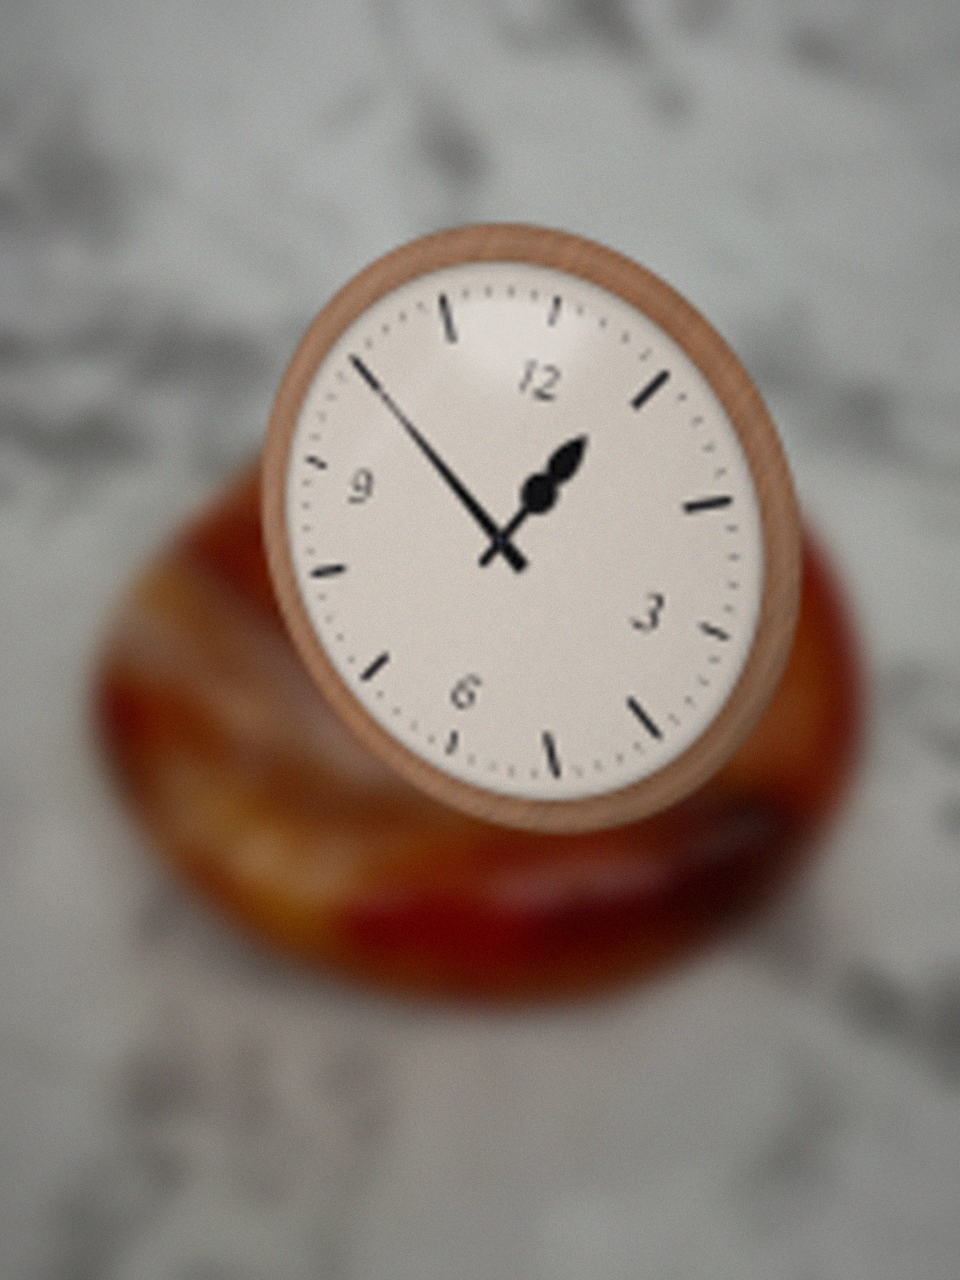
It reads {"hour": 12, "minute": 50}
